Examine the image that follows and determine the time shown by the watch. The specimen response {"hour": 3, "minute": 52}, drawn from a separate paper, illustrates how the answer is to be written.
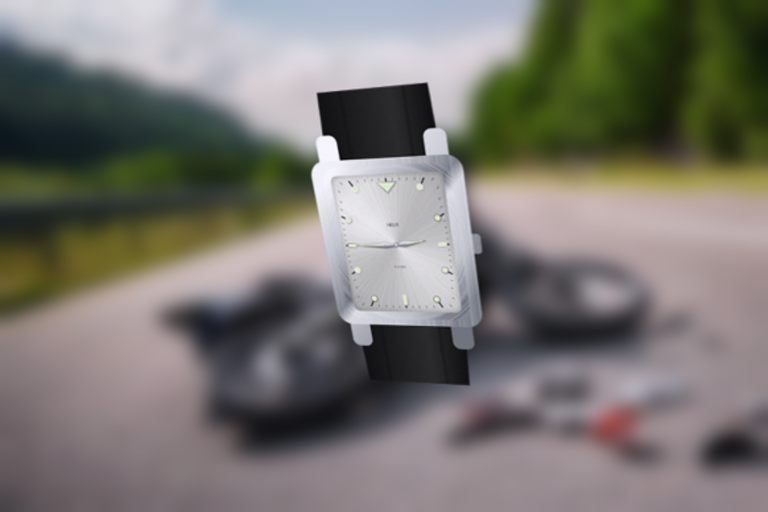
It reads {"hour": 2, "minute": 45}
